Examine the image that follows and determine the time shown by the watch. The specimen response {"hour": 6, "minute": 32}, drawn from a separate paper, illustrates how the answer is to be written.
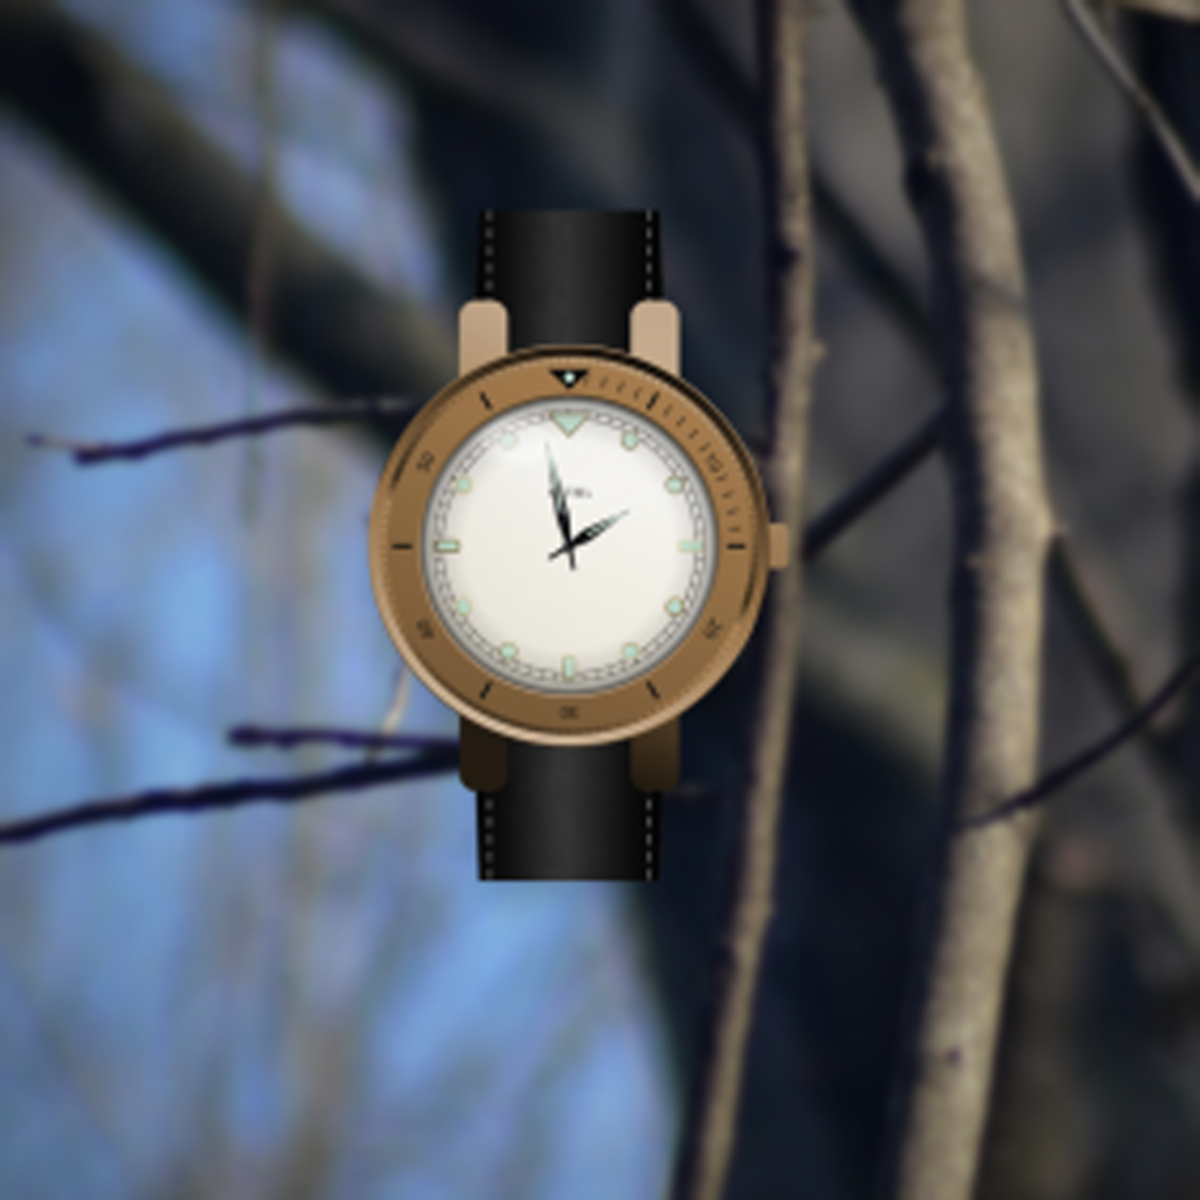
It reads {"hour": 1, "minute": 58}
